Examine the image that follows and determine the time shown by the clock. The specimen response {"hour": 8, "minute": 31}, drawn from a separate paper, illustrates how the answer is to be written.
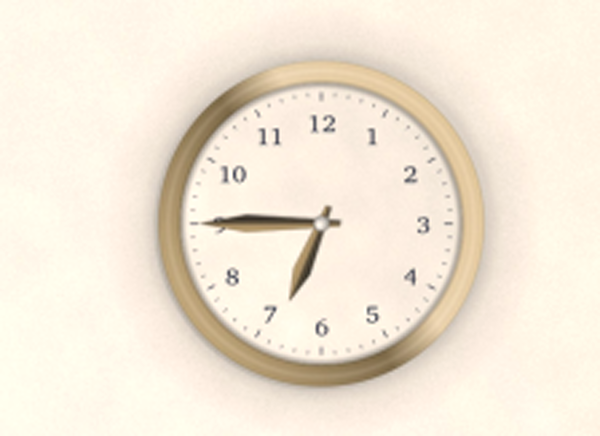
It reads {"hour": 6, "minute": 45}
